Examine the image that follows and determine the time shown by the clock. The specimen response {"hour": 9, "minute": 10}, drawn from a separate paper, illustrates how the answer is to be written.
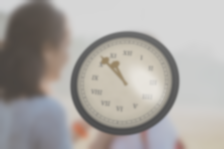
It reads {"hour": 10, "minute": 52}
